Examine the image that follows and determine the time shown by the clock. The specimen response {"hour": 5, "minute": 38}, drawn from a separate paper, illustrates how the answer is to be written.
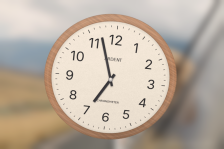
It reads {"hour": 6, "minute": 57}
